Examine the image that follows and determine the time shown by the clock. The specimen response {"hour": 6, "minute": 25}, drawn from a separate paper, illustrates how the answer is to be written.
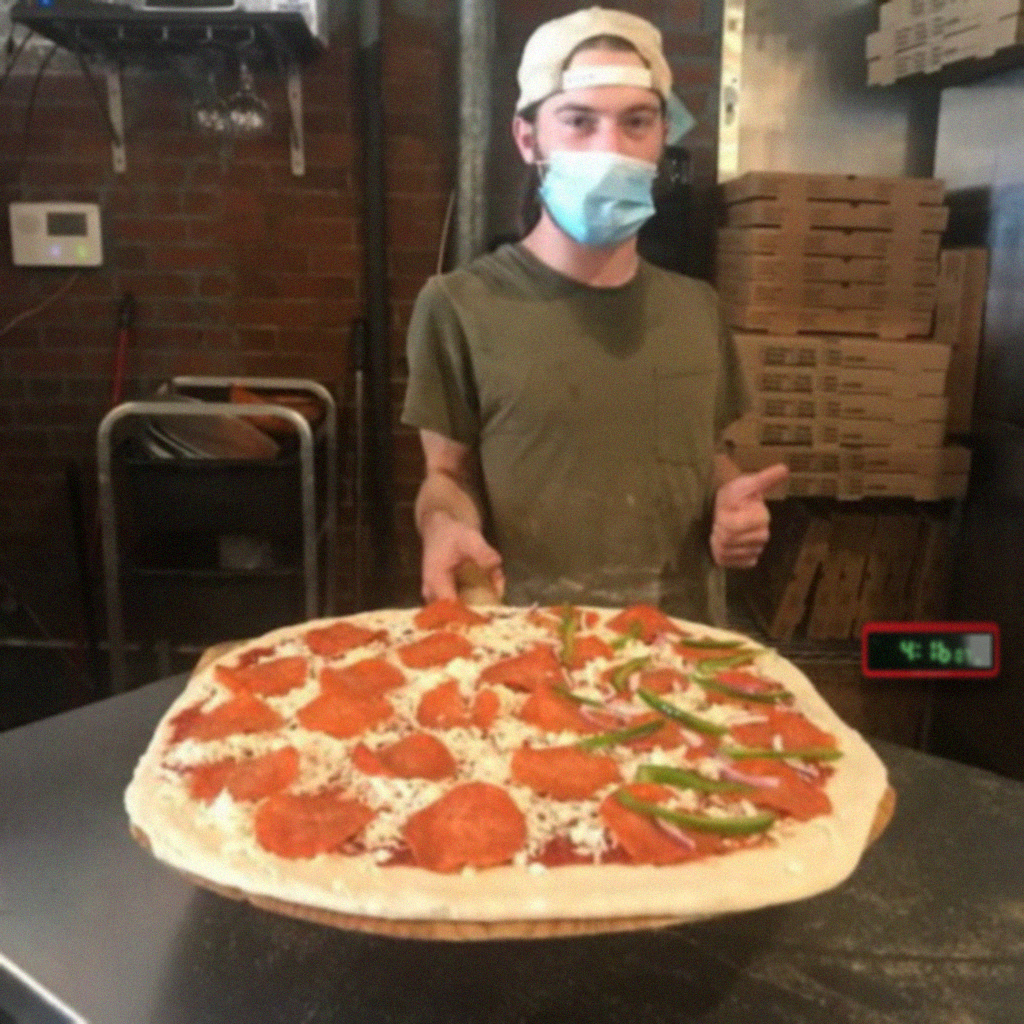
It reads {"hour": 4, "minute": 16}
